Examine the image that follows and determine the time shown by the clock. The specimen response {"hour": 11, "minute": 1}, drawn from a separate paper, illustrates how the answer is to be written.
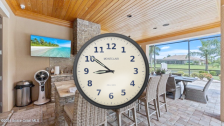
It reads {"hour": 8, "minute": 51}
